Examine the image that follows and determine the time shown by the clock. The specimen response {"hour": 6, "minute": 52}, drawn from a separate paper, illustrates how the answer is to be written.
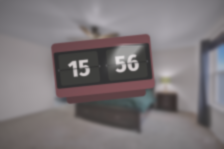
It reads {"hour": 15, "minute": 56}
